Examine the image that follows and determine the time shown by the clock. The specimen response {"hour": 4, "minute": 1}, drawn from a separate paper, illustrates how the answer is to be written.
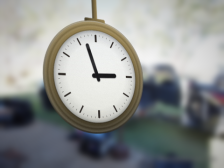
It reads {"hour": 2, "minute": 57}
